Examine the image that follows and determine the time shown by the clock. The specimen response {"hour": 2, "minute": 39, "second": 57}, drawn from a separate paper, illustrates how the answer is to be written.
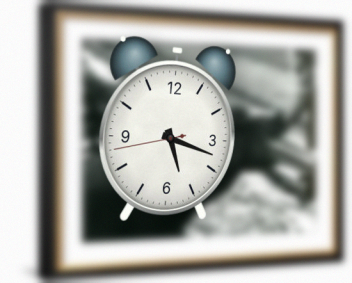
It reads {"hour": 5, "minute": 17, "second": 43}
